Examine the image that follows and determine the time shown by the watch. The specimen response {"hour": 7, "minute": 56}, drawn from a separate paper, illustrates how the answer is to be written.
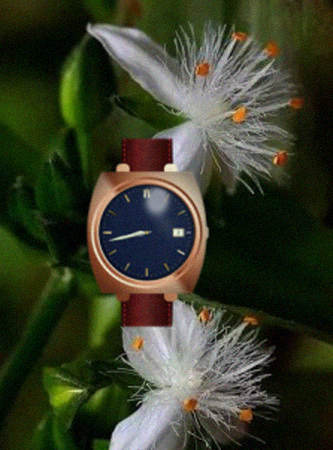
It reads {"hour": 8, "minute": 43}
